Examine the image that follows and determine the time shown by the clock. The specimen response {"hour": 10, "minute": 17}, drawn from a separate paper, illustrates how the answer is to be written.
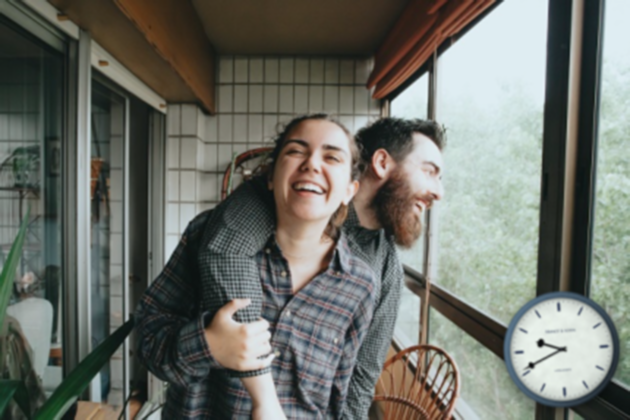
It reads {"hour": 9, "minute": 41}
